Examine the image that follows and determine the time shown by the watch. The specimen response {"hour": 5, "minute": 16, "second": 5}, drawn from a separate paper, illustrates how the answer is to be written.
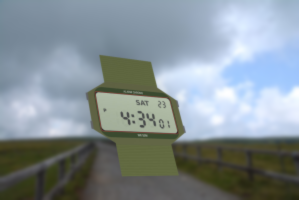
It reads {"hour": 4, "minute": 34, "second": 1}
